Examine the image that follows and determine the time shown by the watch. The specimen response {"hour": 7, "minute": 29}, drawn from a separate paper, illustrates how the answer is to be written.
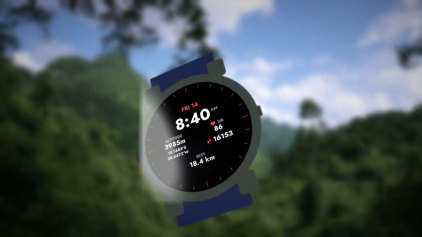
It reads {"hour": 8, "minute": 40}
